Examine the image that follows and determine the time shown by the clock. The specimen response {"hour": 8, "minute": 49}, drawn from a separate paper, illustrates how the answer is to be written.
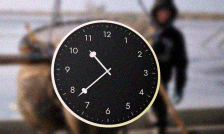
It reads {"hour": 10, "minute": 38}
